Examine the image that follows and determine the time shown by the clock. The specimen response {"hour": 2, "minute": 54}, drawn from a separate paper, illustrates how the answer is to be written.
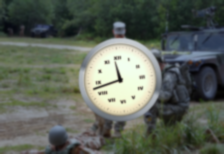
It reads {"hour": 11, "minute": 43}
